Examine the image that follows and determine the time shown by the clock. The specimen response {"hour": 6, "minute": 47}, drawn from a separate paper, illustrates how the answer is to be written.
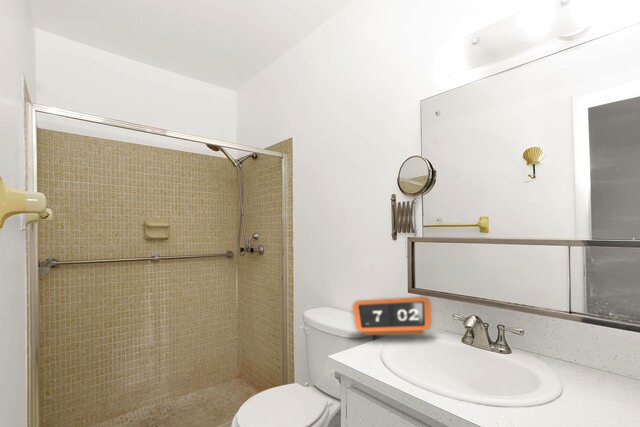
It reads {"hour": 7, "minute": 2}
